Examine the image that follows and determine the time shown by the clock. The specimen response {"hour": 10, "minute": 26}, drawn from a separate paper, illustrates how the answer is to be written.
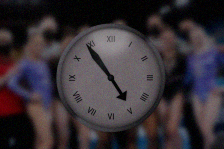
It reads {"hour": 4, "minute": 54}
